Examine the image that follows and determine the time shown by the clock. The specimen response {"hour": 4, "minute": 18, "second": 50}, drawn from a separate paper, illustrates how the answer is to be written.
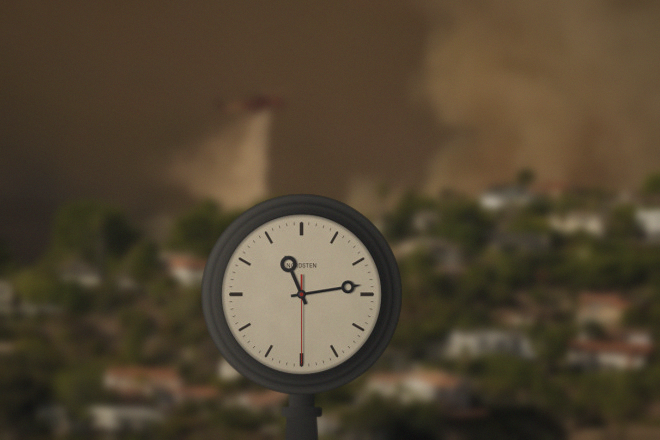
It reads {"hour": 11, "minute": 13, "second": 30}
